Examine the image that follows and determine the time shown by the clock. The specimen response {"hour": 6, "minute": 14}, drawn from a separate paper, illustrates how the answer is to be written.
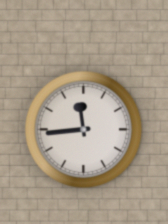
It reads {"hour": 11, "minute": 44}
